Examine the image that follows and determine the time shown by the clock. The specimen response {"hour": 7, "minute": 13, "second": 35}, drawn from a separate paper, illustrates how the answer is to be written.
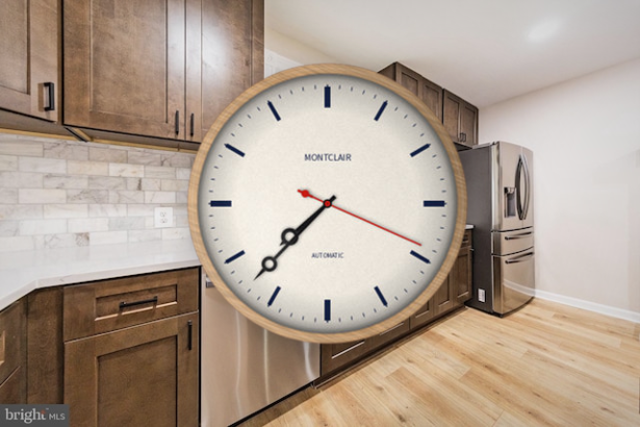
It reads {"hour": 7, "minute": 37, "second": 19}
